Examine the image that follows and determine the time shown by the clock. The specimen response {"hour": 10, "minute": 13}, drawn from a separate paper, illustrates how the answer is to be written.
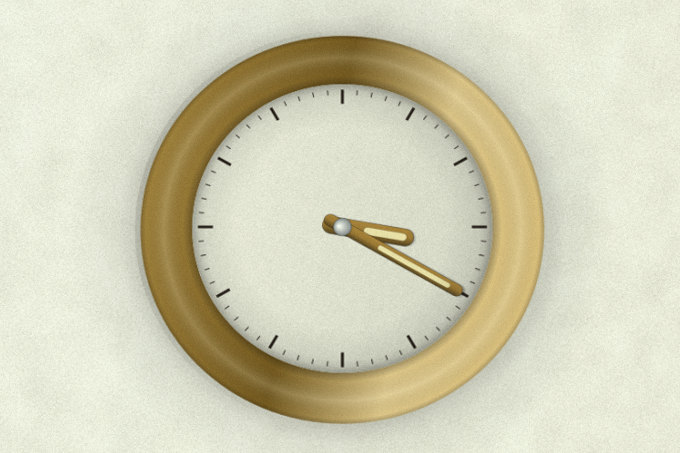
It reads {"hour": 3, "minute": 20}
